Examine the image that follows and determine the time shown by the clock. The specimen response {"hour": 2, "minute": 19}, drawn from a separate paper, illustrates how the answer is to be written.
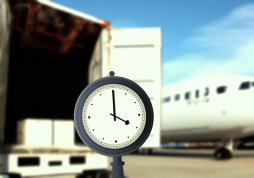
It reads {"hour": 4, "minute": 0}
